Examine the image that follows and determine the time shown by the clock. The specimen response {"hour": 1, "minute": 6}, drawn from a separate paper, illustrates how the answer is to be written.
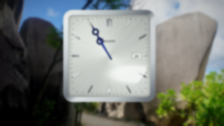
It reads {"hour": 10, "minute": 55}
